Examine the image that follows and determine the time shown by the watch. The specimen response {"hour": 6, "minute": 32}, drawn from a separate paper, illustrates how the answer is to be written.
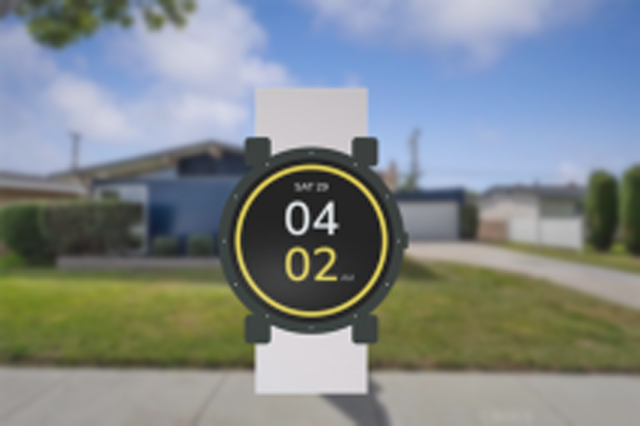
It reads {"hour": 4, "minute": 2}
